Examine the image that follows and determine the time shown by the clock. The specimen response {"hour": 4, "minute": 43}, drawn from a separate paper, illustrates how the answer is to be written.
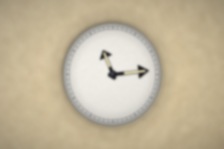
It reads {"hour": 11, "minute": 14}
